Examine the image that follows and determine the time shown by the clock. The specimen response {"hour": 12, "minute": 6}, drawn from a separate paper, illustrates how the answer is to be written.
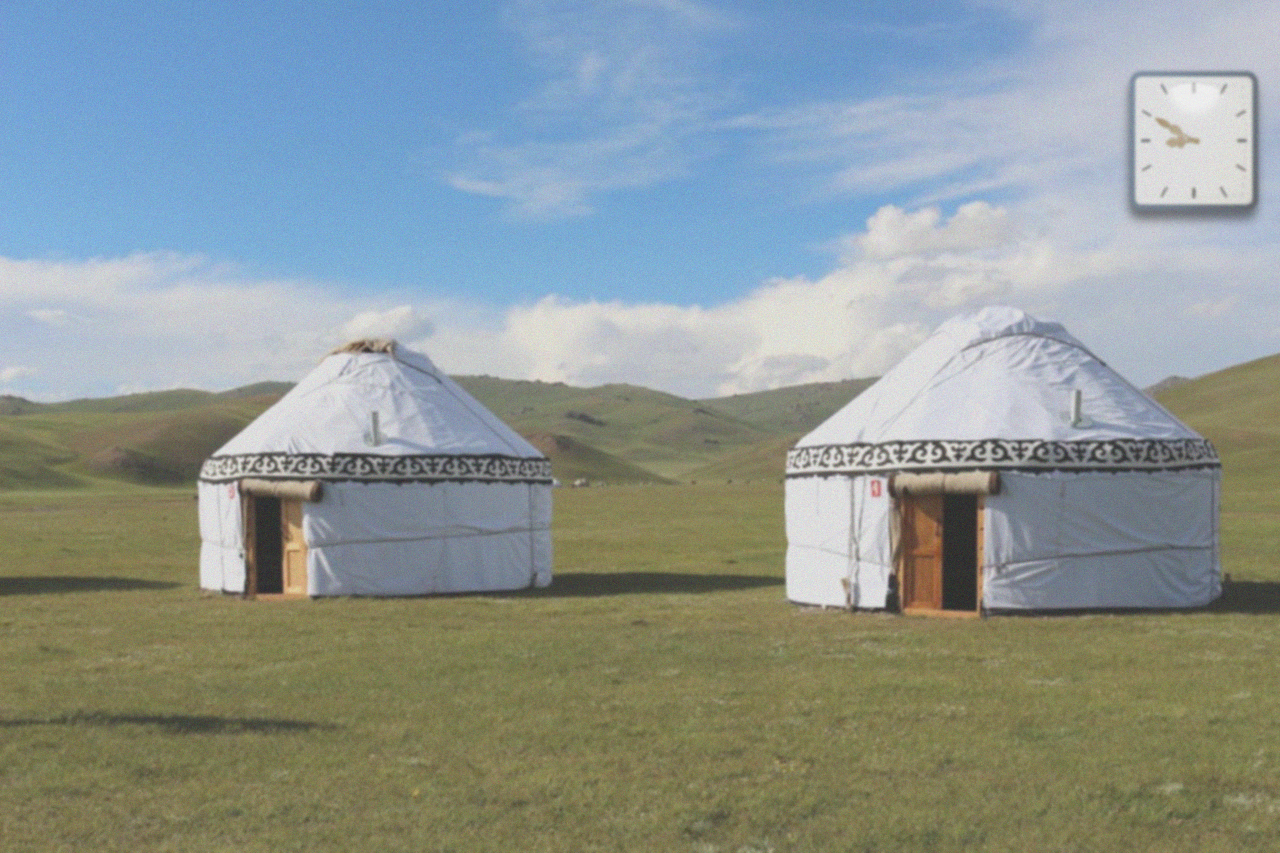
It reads {"hour": 8, "minute": 50}
